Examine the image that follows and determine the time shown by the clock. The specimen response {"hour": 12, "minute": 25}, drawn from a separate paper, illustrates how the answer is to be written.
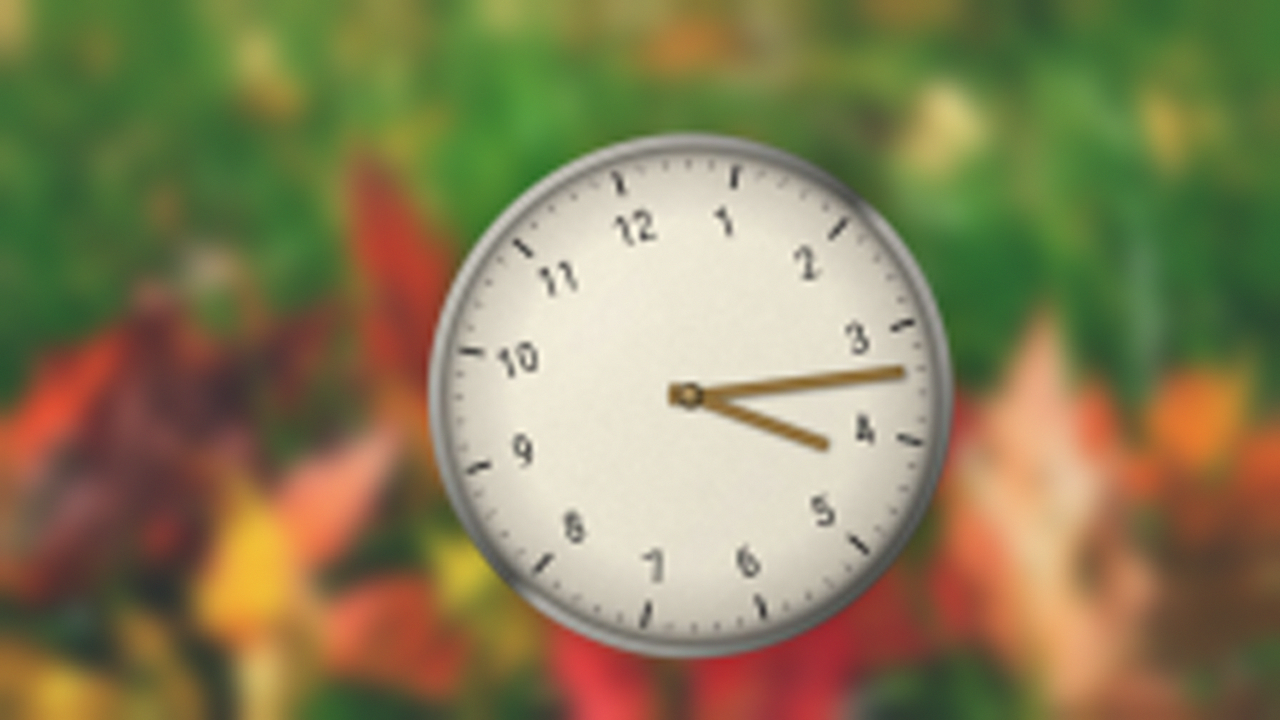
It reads {"hour": 4, "minute": 17}
